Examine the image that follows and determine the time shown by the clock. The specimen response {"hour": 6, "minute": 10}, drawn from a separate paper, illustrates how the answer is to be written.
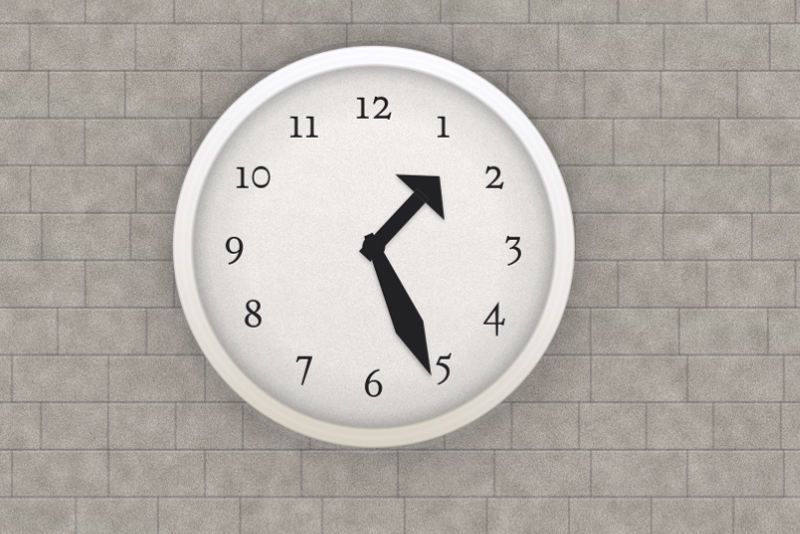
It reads {"hour": 1, "minute": 26}
